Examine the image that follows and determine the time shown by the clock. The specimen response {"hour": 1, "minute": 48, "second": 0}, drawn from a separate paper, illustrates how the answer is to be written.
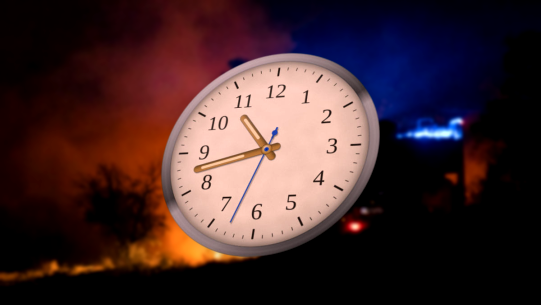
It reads {"hour": 10, "minute": 42, "second": 33}
